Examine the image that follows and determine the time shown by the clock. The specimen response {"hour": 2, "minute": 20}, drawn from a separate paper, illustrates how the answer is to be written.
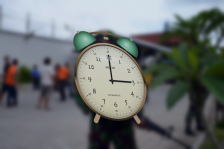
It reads {"hour": 3, "minute": 0}
